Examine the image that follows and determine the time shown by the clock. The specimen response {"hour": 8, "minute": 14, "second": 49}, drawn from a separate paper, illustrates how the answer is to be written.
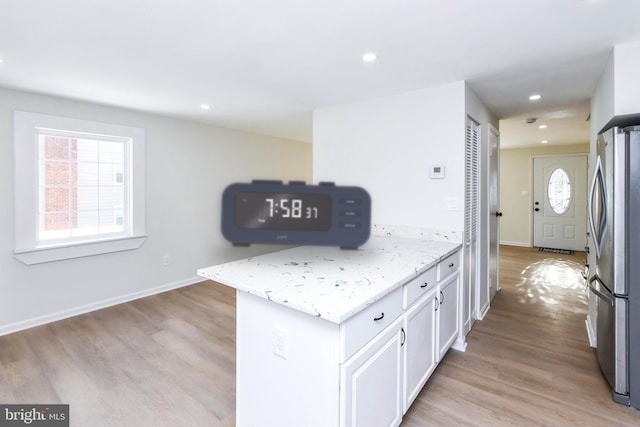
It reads {"hour": 7, "minute": 58, "second": 37}
